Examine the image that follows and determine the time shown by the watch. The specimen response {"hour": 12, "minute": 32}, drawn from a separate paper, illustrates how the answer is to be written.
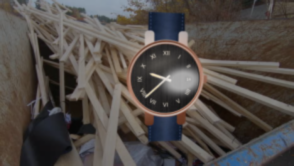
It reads {"hour": 9, "minute": 38}
